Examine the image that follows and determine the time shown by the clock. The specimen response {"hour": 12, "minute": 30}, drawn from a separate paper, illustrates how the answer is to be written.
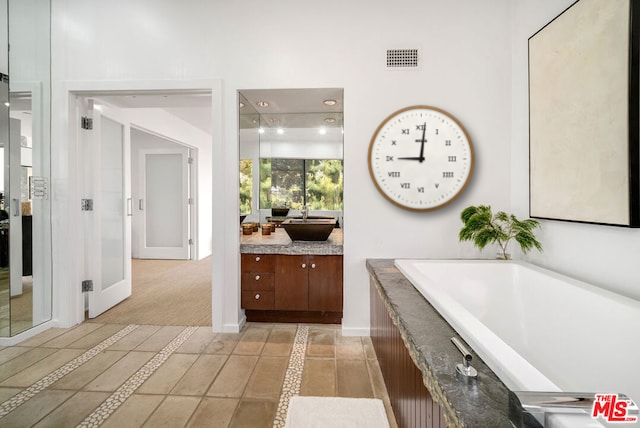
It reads {"hour": 9, "minute": 1}
